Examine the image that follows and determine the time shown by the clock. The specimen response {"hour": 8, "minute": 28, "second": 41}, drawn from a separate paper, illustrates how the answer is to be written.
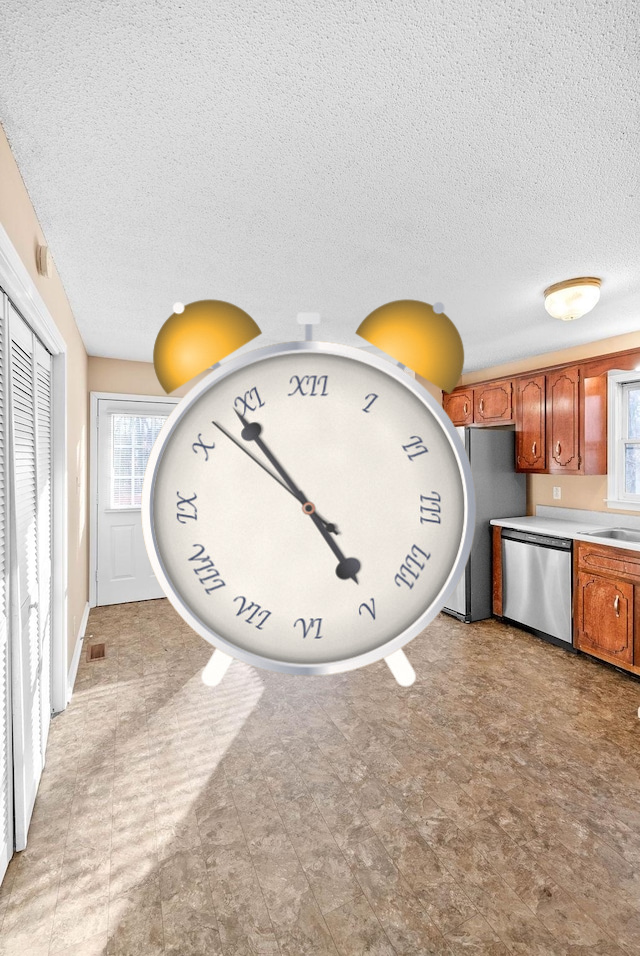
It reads {"hour": 4, "minute": 53, "second": 52}
